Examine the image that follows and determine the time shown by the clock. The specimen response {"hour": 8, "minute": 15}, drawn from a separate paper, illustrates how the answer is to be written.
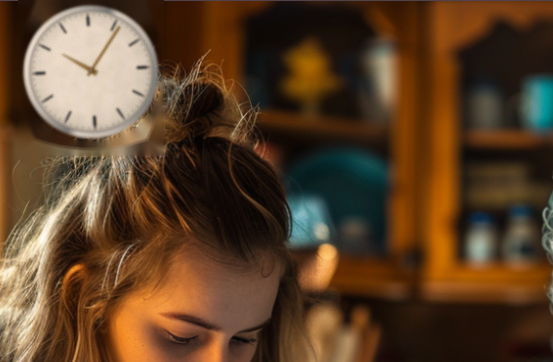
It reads {"hour": 10, "minute": 6}
